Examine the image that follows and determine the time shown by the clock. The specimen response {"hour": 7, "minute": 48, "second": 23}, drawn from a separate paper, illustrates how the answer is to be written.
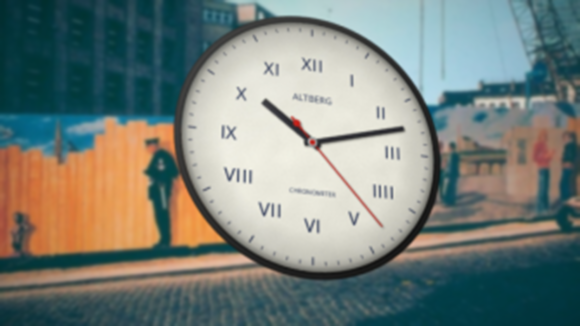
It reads {"hour": 10, "minute": 12, "second": 23}
